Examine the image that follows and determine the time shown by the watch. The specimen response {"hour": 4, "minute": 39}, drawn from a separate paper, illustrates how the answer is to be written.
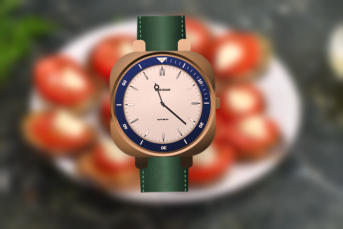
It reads {"hour": 11, "minute": 22}
